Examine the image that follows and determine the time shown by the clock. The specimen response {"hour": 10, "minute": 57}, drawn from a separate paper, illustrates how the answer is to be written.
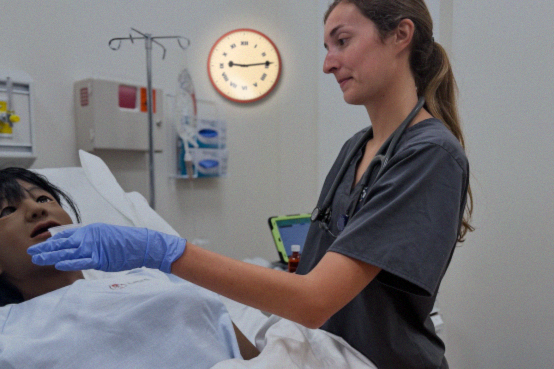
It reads {"hour": 9, "minute": 14}
